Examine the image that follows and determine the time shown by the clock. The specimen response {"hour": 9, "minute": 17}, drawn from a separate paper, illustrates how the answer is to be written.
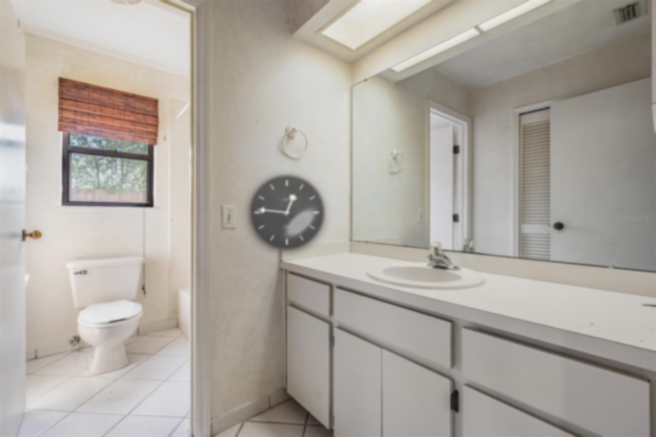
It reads {"hour": 12, "minute": 46}
